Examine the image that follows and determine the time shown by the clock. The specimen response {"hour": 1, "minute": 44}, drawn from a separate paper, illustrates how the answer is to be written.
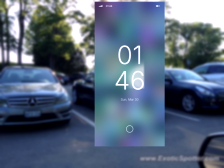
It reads {"hour": 1, "minute": 46}
